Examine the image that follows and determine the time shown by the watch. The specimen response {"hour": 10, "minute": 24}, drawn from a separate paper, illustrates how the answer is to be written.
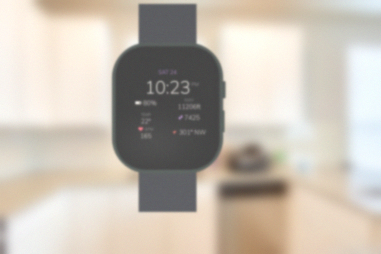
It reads {"hour": 10, "minute": 23}
